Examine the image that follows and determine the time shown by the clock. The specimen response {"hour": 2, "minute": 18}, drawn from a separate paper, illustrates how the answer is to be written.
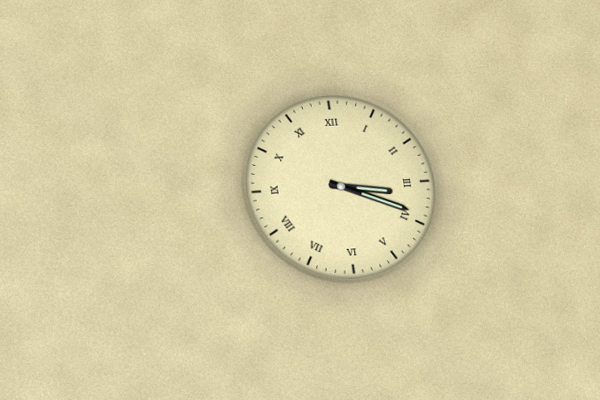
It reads {"hour": 3, "minute": 19}
